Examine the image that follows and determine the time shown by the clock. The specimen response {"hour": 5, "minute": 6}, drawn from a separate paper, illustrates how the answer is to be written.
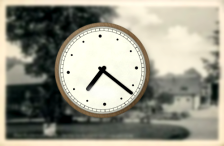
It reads {"hour": 7, "minute": 22}
